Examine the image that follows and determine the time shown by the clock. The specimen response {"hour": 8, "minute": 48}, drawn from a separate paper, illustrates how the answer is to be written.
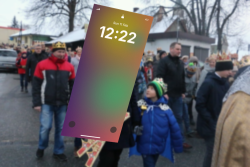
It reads {"hour": 12, "minute": 22}
